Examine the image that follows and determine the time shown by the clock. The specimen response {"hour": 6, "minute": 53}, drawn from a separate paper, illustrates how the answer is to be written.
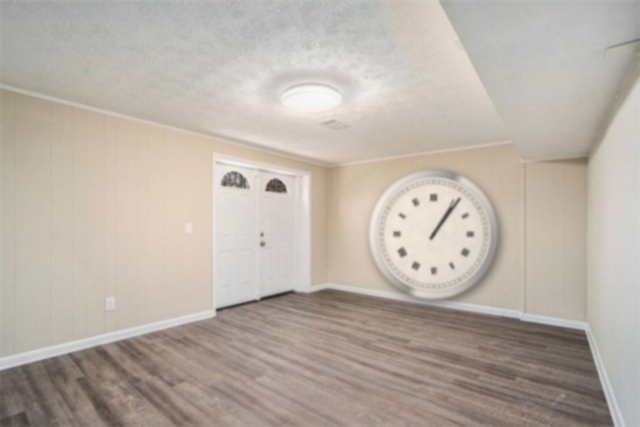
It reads {"hour": 1, "minute": 6}
